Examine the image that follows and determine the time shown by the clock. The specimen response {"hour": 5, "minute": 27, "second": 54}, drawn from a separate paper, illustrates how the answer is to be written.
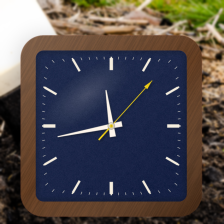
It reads {"hour": 11, "minute": 43, "second": 7}
